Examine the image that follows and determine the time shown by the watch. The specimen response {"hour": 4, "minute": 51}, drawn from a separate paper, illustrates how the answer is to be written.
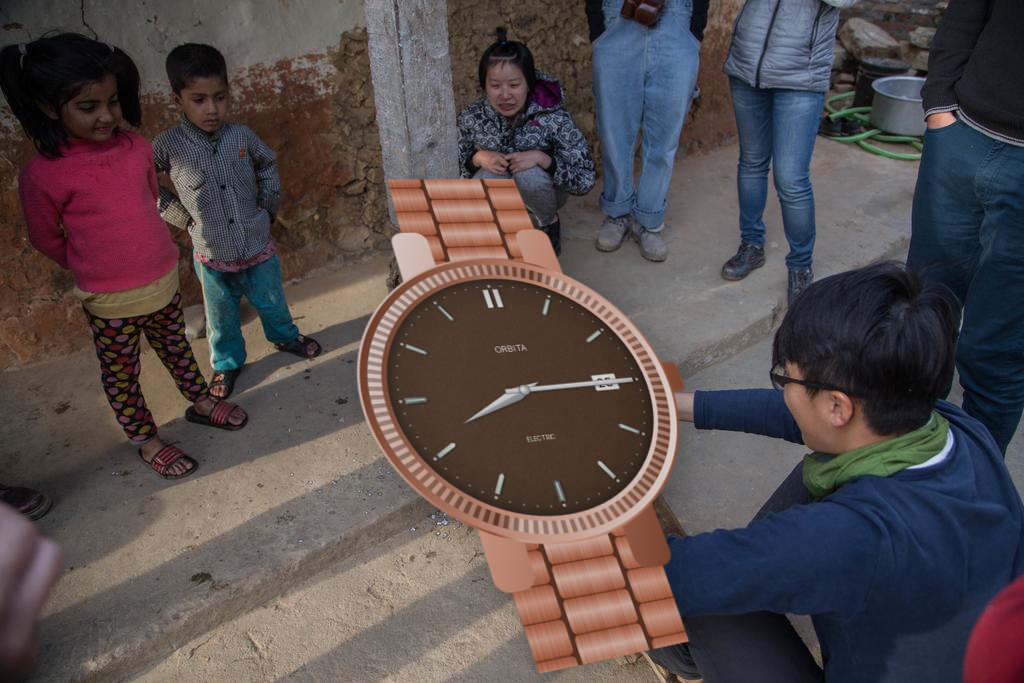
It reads {"hour": 8, "minute": 15}
